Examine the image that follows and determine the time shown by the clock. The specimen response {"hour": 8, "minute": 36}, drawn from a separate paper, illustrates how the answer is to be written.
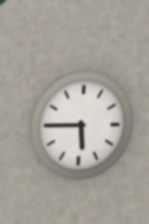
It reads {"hour": 5, "minute": 45}
